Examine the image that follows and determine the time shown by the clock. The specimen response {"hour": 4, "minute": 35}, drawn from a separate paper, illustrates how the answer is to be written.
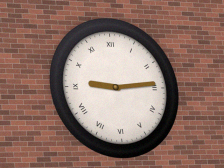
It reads {"hour": 9, "minute": 14}
